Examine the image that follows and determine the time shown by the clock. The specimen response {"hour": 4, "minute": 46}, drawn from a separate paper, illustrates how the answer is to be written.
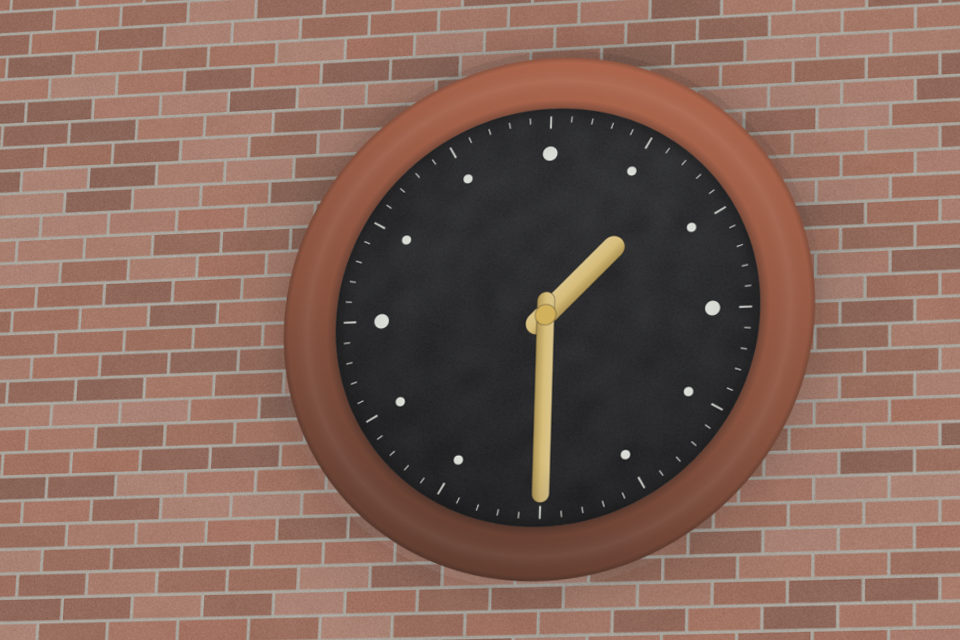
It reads {"hour": 1, "minute": 30}
